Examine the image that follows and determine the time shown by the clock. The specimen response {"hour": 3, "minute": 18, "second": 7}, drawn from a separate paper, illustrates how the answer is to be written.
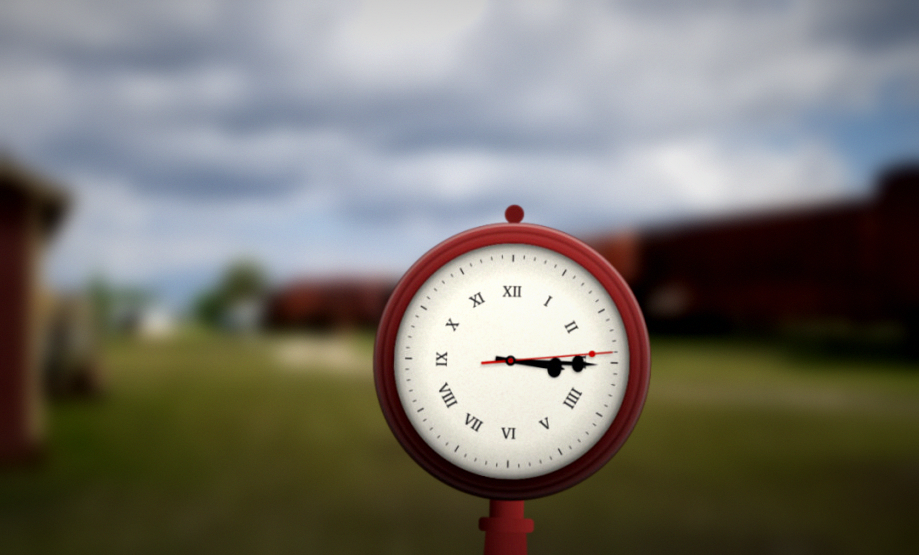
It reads {"hour": 3, "minute": 15, "second": 14}
